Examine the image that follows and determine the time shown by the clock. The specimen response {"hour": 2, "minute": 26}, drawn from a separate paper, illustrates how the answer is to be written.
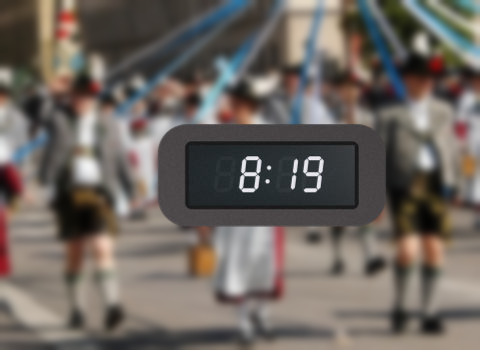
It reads {"hour": 8, "minute": 19}
